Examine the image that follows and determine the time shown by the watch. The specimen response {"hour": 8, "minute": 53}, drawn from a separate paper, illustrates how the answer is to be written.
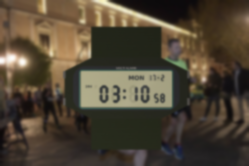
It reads {"hour": 3, "minute": 10}
